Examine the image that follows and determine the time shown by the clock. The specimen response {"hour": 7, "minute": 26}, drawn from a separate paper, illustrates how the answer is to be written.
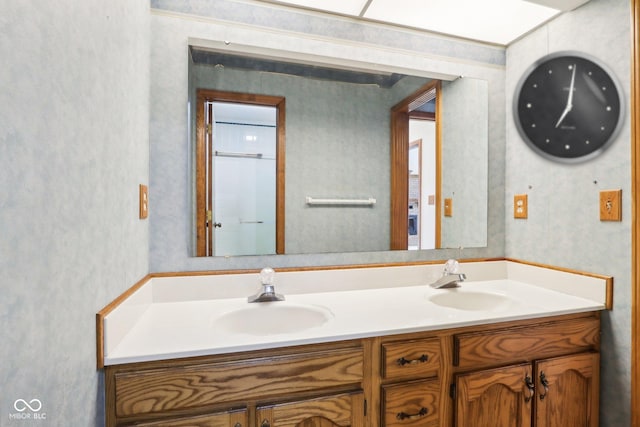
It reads {"hour": 7, "minute": 1}
